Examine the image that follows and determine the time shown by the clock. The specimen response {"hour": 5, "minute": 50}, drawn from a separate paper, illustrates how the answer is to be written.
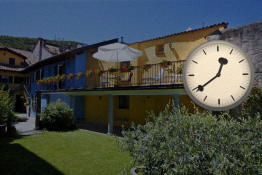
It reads {"hour": 12, "minute": 39}
